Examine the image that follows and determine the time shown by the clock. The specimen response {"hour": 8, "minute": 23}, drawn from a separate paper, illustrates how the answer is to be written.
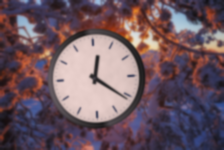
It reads {"hour": 12, "minute": 21}
